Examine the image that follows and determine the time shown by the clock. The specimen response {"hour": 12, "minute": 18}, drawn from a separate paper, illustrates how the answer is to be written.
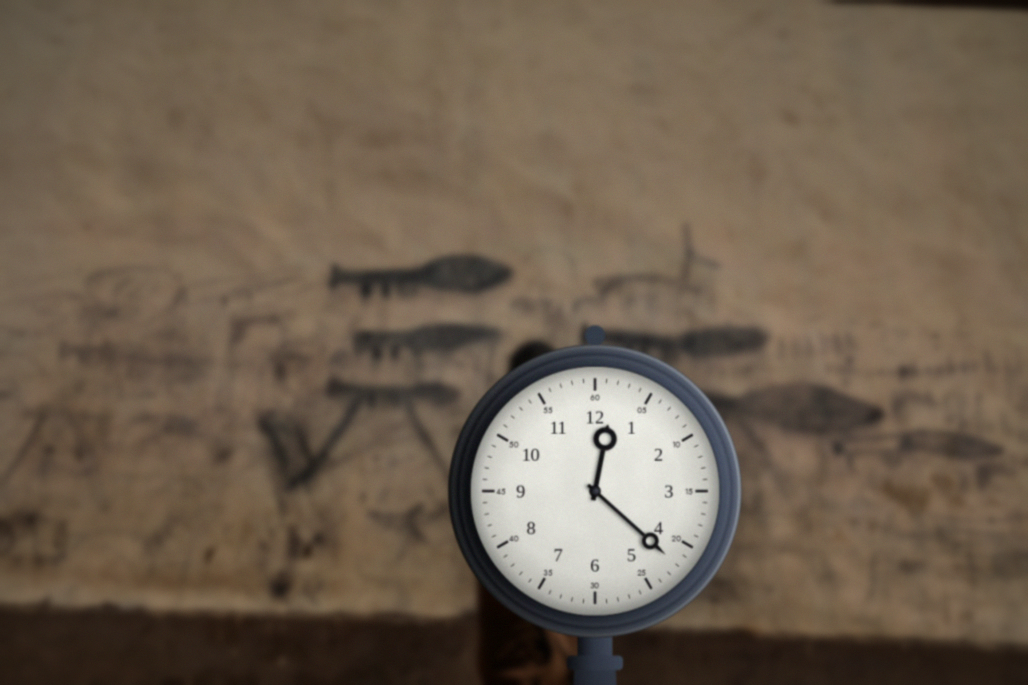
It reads {"hour": 12, "minute": 22}
